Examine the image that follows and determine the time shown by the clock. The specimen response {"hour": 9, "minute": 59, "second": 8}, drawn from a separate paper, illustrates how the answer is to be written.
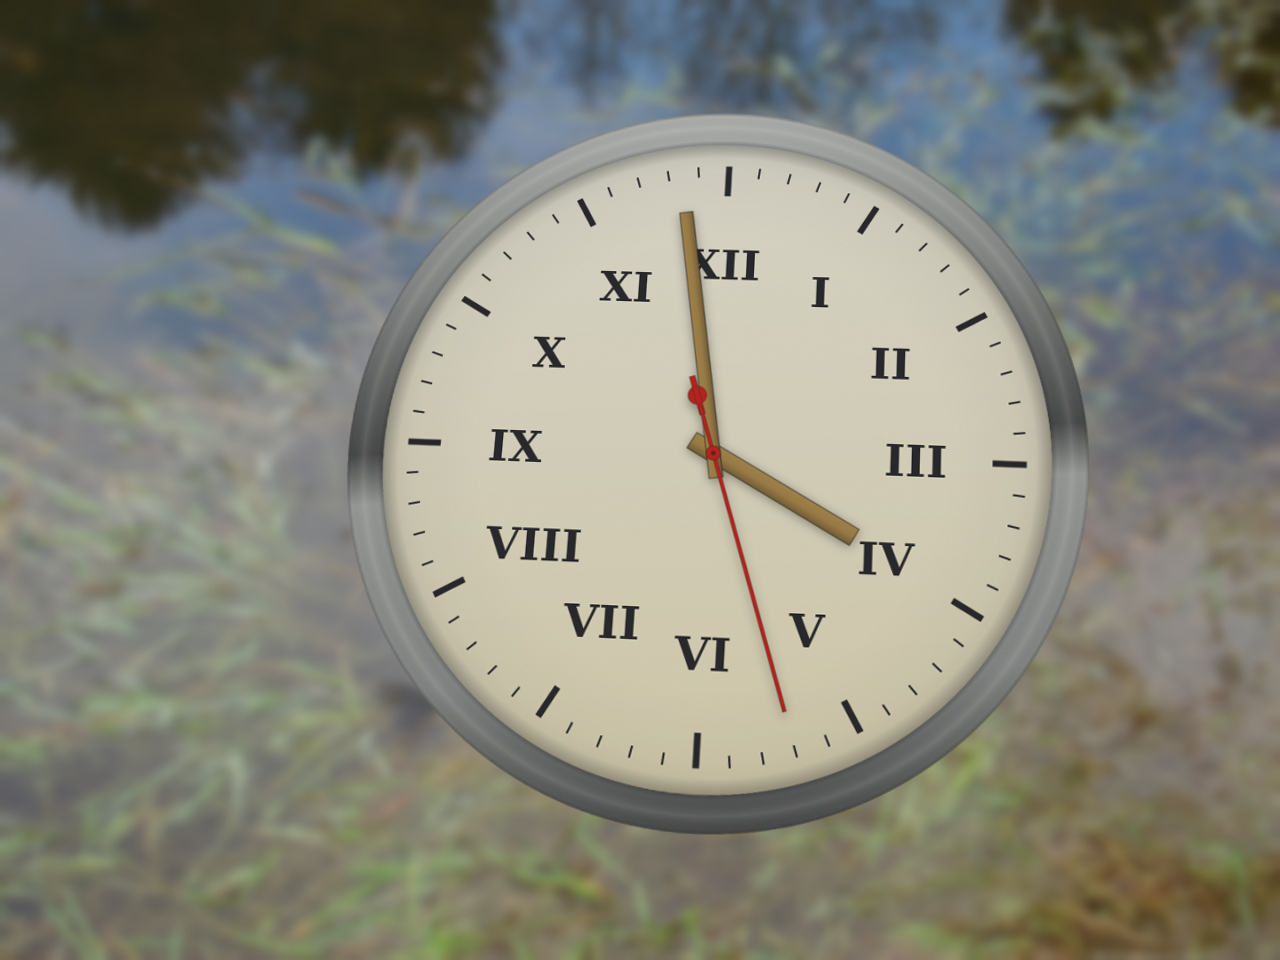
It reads {"hour": 3, "minute": 58, "second": 27}
